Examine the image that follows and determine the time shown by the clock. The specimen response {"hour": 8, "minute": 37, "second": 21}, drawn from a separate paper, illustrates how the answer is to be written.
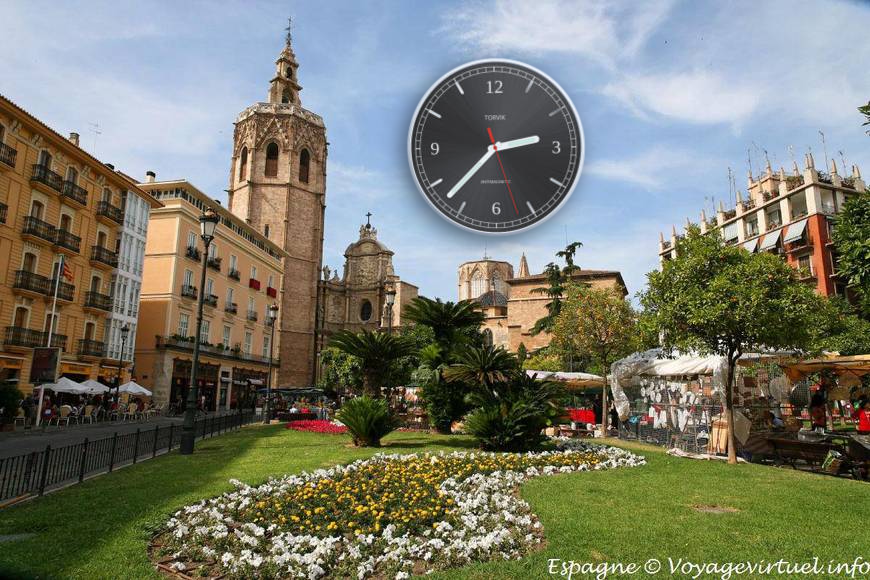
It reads {"hour": 2, "minute": 37, "second": 27}
